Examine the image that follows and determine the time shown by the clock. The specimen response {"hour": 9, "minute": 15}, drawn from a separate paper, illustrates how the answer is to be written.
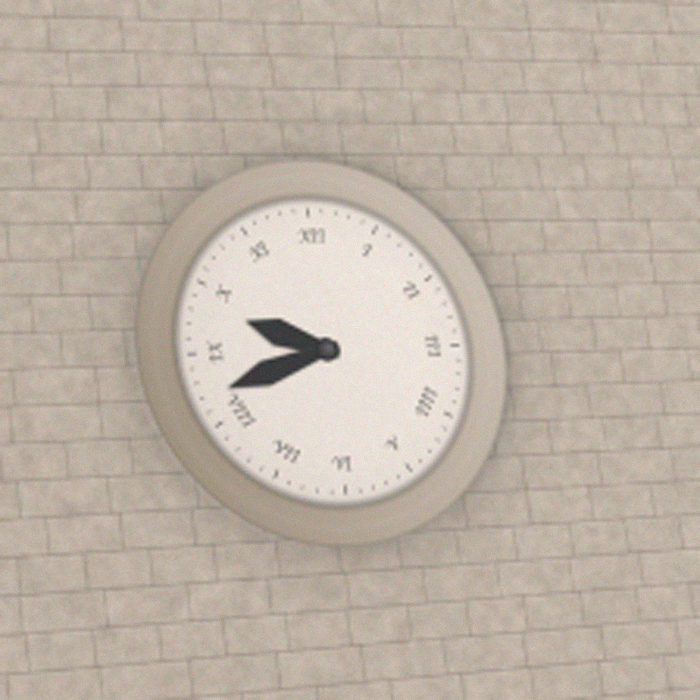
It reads {"hour": 9, "minute": 42}
